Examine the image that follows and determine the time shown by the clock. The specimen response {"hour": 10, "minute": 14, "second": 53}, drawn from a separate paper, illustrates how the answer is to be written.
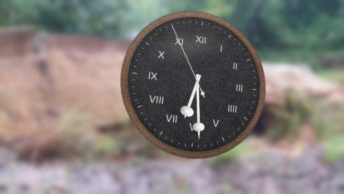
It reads {"hour": 6, "minute": 28, "second": 55}
